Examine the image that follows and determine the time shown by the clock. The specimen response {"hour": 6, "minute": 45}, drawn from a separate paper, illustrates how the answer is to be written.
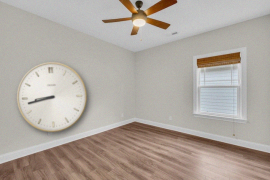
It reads {"hour": 8, "minute": 43}
